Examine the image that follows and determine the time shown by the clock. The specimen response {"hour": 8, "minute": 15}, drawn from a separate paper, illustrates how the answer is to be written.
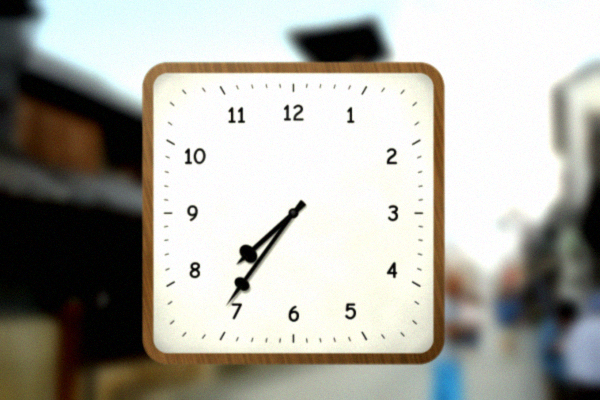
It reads {"hour": 7, "minute": 36}
